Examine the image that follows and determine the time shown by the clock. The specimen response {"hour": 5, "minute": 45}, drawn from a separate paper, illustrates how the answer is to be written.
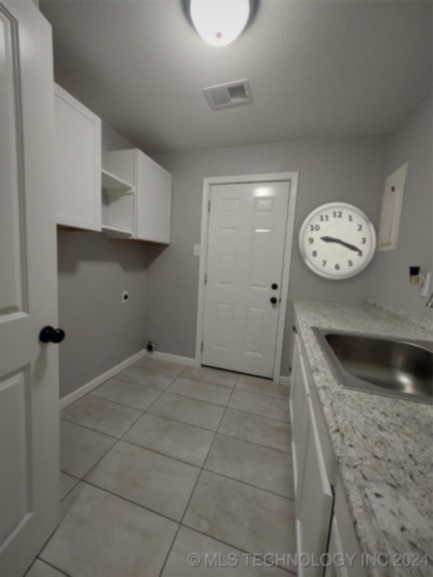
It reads {"hour": 9, "minute": 19}
